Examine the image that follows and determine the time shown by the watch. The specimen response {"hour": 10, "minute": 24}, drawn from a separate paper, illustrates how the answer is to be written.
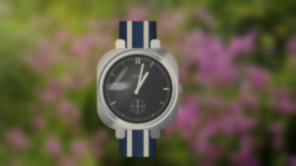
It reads {"hour": 1, "minute": 2}
